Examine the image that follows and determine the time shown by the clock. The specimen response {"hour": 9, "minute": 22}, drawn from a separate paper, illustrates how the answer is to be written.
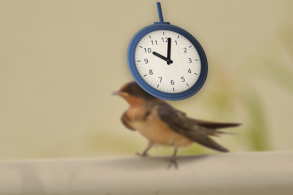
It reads {"hour": 10, "minute": 2}
